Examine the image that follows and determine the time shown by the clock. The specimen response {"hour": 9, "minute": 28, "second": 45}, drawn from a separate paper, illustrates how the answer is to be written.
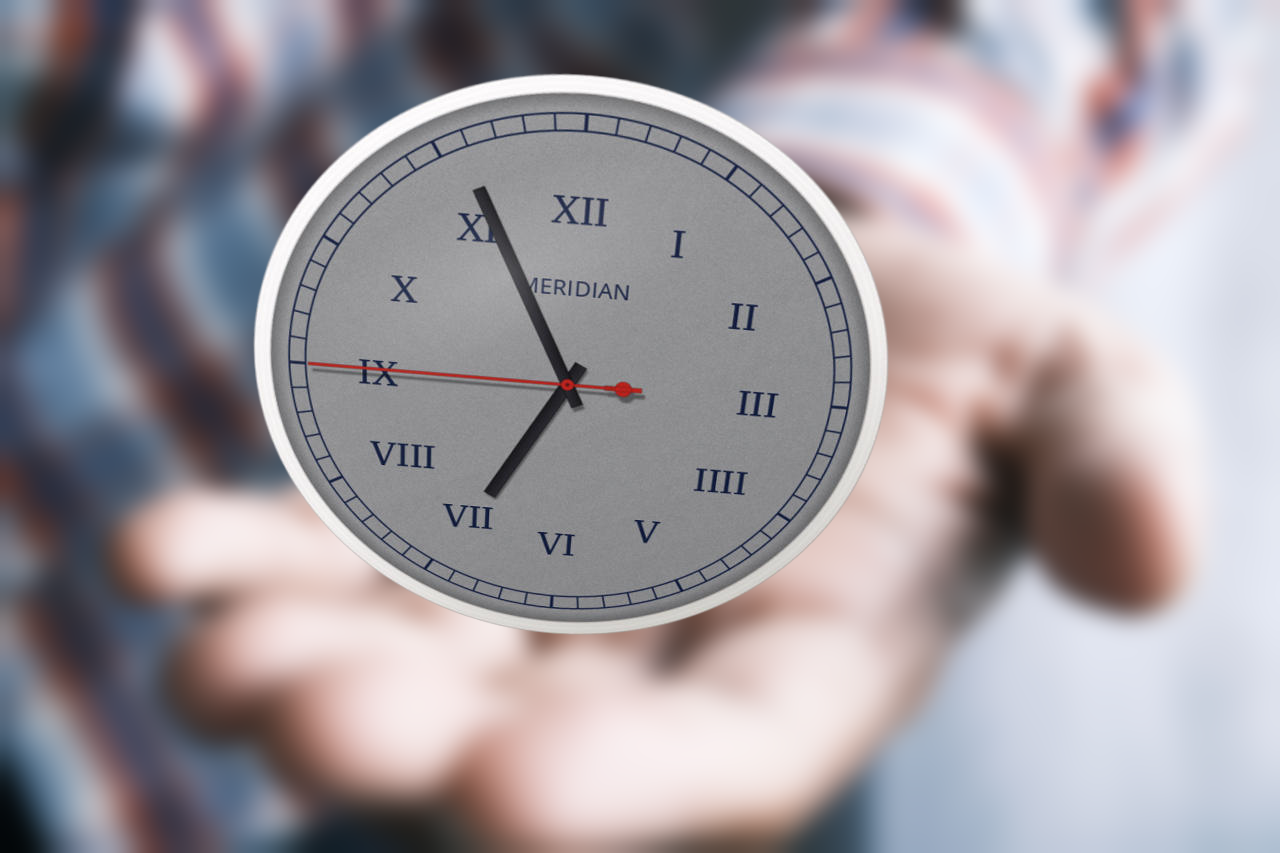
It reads {"hour": 6, "minute": 55, "second": 45}
